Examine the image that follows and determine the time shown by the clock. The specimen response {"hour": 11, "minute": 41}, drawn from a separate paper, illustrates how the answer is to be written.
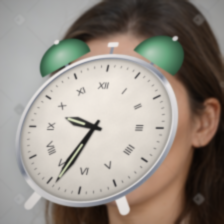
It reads {"hour": 9, "minute": 34}
